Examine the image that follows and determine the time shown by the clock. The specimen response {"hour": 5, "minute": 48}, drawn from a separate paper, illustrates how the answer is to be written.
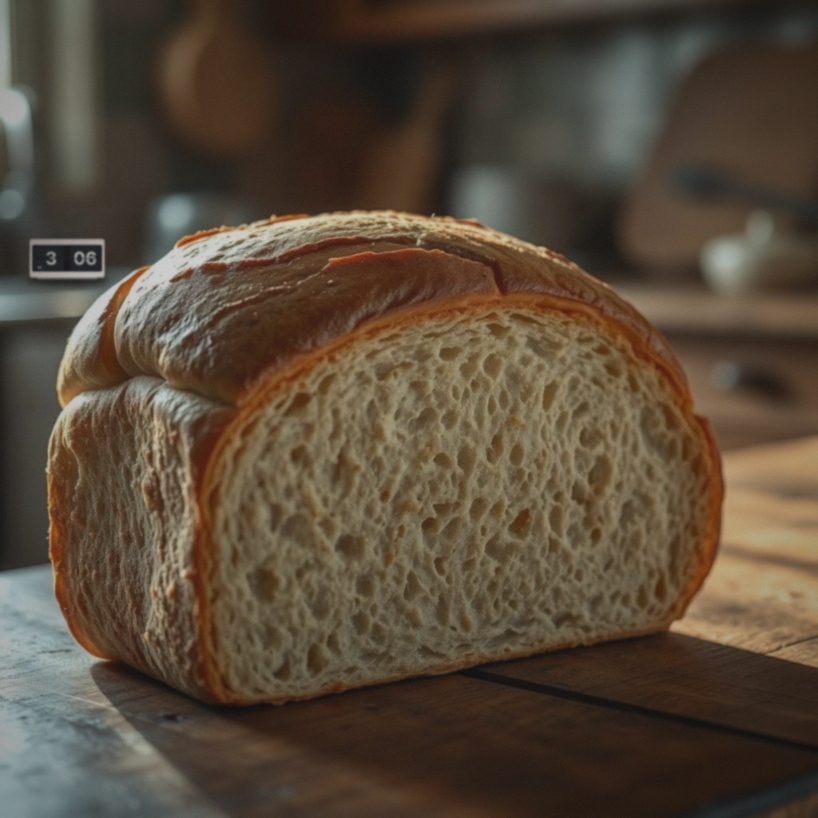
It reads {"hour": 3, "minute": 6}
